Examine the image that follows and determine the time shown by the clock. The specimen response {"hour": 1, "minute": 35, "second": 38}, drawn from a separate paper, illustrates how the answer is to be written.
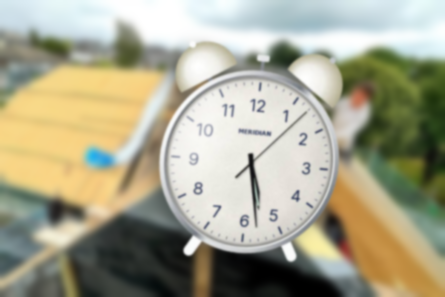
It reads {"hour": 5, "minute": 28, "second": 7}
